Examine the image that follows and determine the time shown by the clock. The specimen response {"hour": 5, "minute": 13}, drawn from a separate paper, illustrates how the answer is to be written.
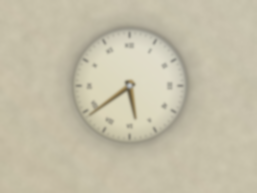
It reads {"hour": 5, "minute": 39}
